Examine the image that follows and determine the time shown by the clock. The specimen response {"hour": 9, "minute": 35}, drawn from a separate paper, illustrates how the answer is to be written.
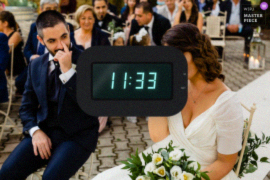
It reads {"hour": 11, "minute": 33}
